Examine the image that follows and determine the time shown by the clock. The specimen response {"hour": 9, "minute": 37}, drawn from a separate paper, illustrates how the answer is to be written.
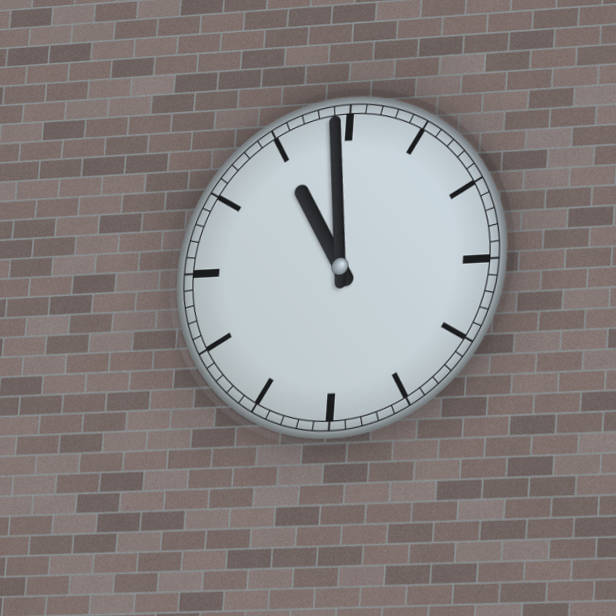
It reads {"hour": 10, "minute": 59}
